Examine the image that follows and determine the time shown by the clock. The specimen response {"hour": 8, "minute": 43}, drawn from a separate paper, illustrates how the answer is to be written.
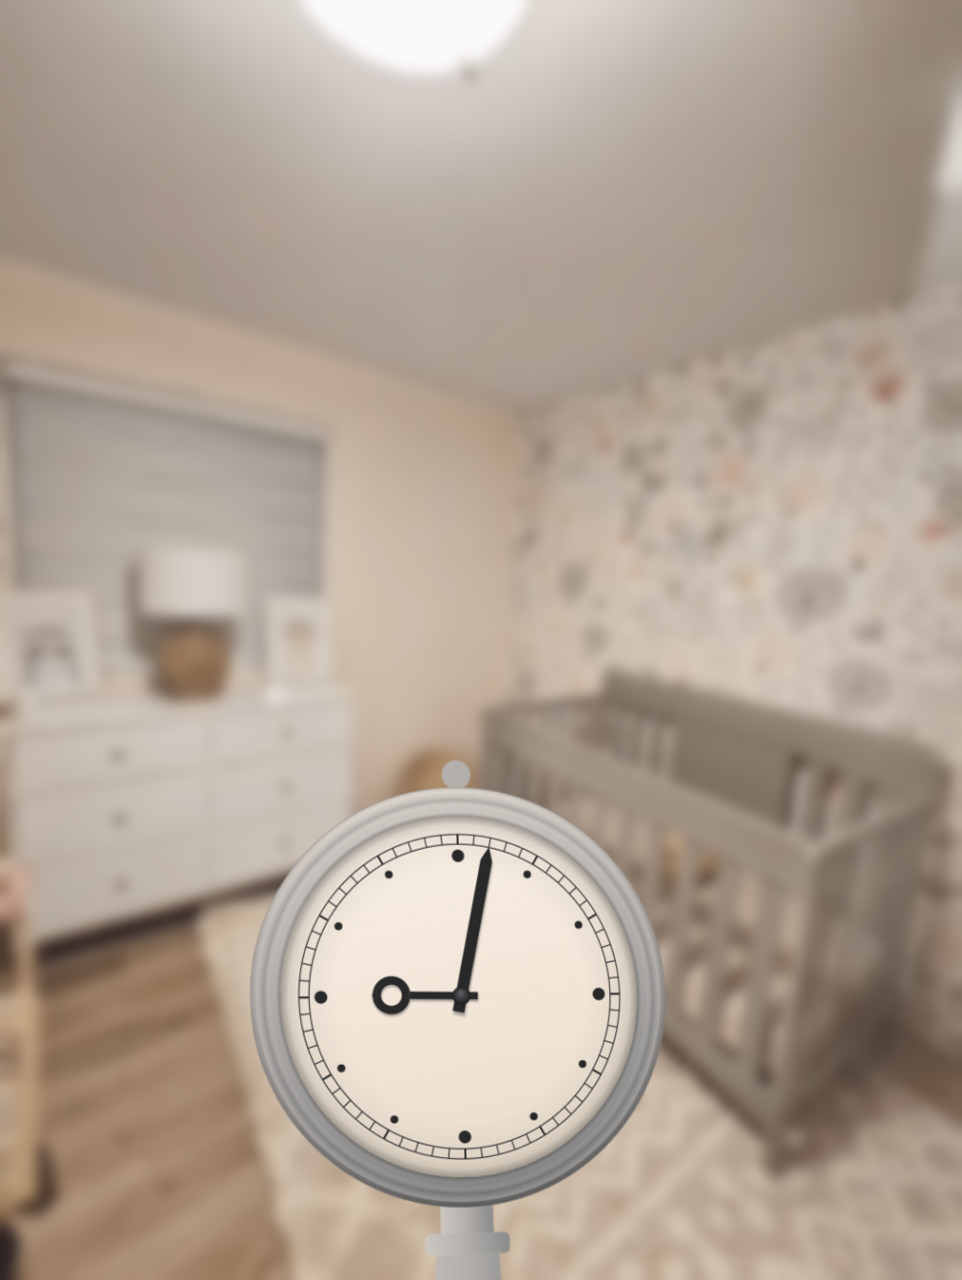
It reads {"hour": 9, "minute": 2}
